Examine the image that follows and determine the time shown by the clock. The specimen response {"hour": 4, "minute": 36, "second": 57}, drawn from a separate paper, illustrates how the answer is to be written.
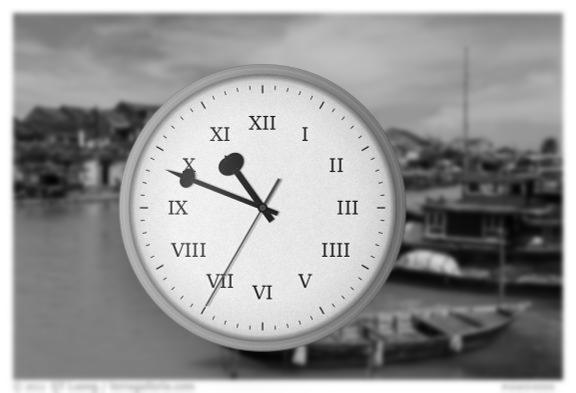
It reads {"hour": 10, "minute": 48, "second": 35}
